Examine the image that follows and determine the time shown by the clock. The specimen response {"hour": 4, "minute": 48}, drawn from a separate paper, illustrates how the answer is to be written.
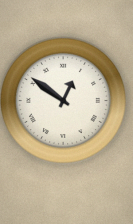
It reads {"hour": 12, "minute": 51}
